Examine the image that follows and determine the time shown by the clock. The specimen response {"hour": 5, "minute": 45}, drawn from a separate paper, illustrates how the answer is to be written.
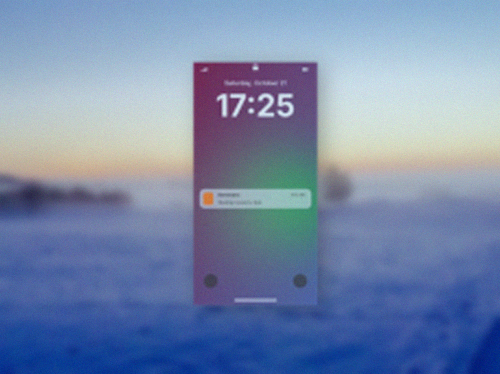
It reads {"hour": 17, "minute": 25}
